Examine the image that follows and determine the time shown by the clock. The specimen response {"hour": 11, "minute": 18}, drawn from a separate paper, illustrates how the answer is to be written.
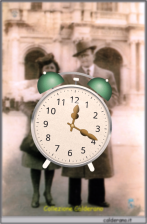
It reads {"hour": 12, "minute": 19}
